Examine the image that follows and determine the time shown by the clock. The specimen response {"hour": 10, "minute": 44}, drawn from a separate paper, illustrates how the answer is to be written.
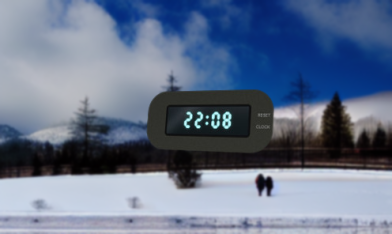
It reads {"hour": 22, "minute": 8}
